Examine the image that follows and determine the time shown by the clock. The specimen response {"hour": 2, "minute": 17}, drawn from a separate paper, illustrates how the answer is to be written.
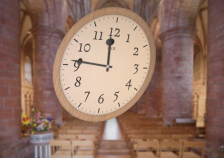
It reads {"hour": 11, "minute": 46}
